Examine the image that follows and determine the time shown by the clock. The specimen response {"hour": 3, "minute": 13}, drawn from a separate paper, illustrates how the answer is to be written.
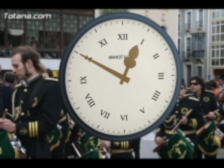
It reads {"hour": 12, "minute": 50}
